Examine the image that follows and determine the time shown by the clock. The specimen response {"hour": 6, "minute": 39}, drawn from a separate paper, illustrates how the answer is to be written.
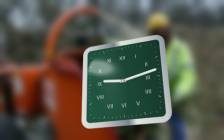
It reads {"hour": 9, "minute": 13}
